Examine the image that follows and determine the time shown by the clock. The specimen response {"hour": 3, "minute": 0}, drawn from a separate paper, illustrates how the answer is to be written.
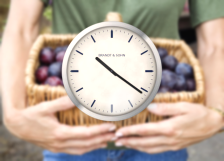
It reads {"hour": 10, "minute": 21}
